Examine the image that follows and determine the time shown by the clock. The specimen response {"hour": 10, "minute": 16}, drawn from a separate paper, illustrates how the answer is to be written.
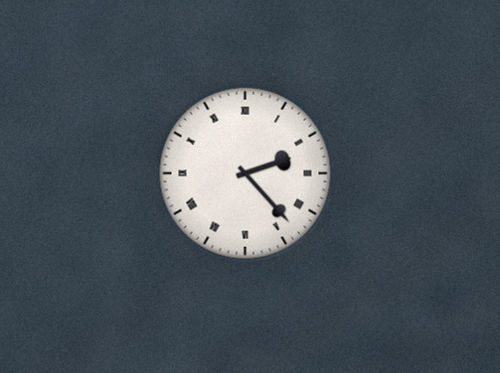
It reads {"hour": 2, "minute": 23}
